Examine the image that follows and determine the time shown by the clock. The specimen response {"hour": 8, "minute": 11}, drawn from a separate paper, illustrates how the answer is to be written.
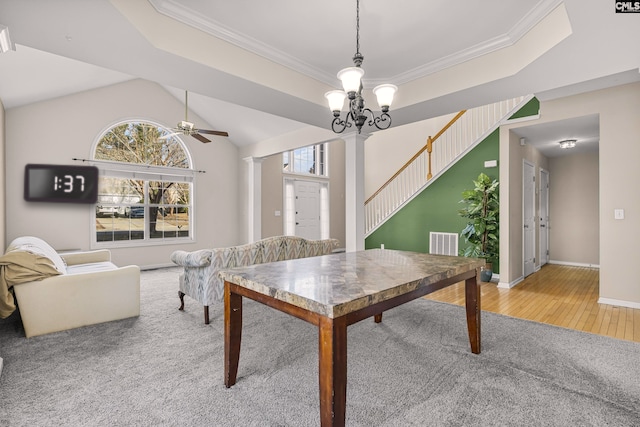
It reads {"hour": 1, "minute": 37}
